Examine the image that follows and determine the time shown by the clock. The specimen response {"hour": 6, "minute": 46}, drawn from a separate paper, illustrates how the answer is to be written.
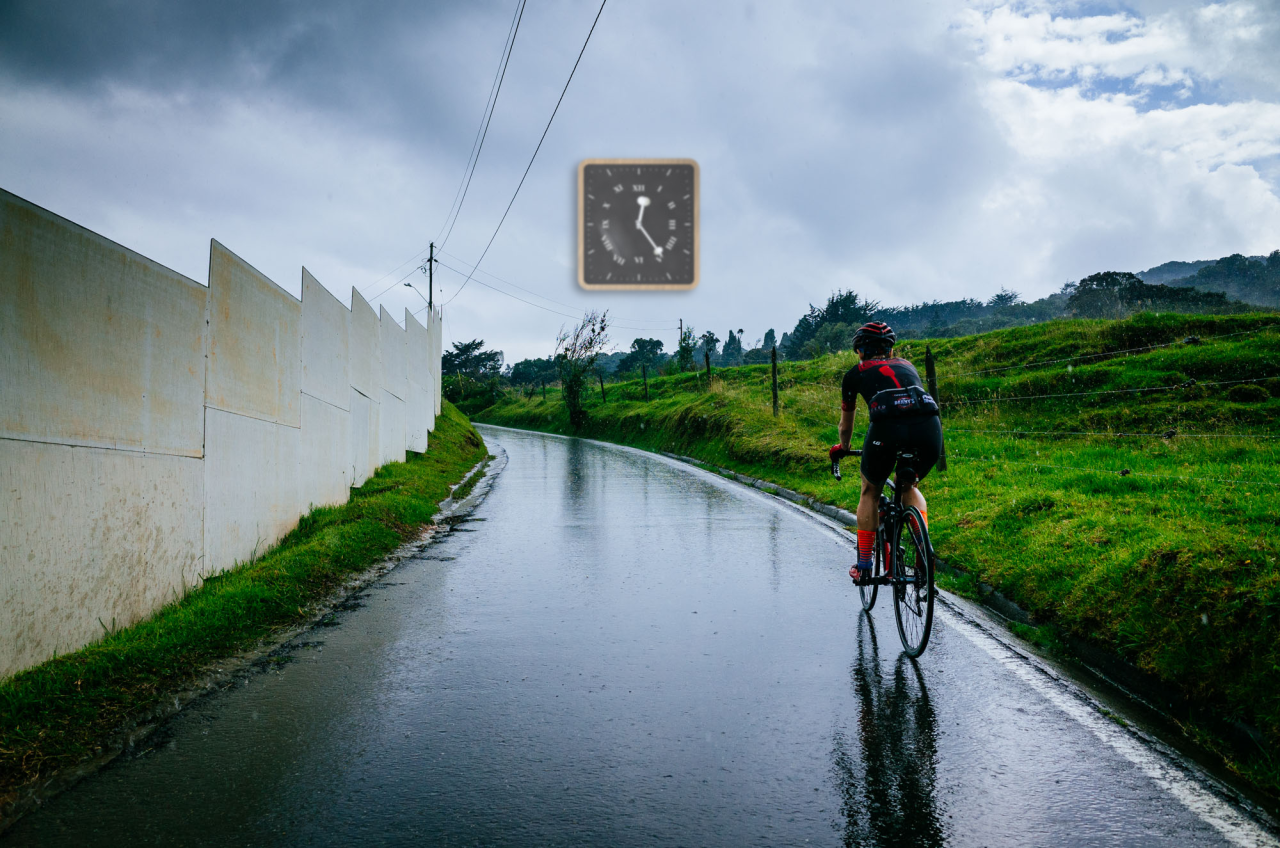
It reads {"hour": 12, "minute": 24}
